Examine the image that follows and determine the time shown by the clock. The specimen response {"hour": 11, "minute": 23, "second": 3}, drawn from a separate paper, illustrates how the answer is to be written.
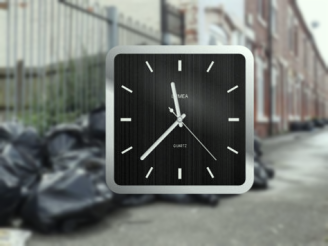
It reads {"hour": 11, "minute": 37, "second": 23}
